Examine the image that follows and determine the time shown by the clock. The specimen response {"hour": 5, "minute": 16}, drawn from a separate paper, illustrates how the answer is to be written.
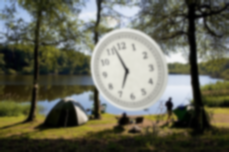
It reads {"hour": 6, "minute": 57}
